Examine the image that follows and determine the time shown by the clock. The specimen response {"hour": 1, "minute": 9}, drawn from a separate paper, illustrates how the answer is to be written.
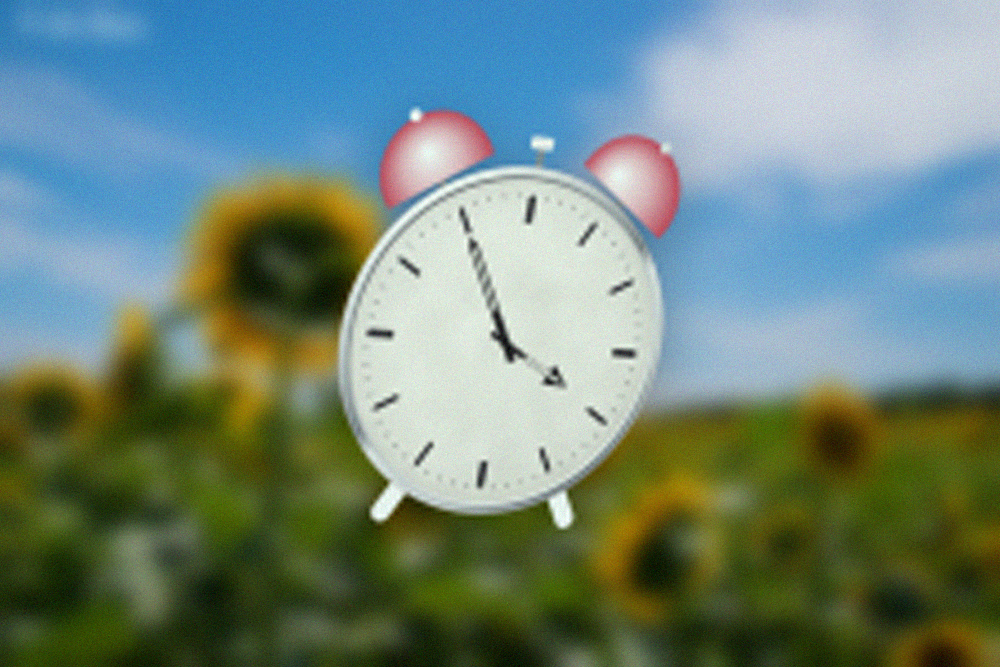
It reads {"hour": 3, "minute": 55}
